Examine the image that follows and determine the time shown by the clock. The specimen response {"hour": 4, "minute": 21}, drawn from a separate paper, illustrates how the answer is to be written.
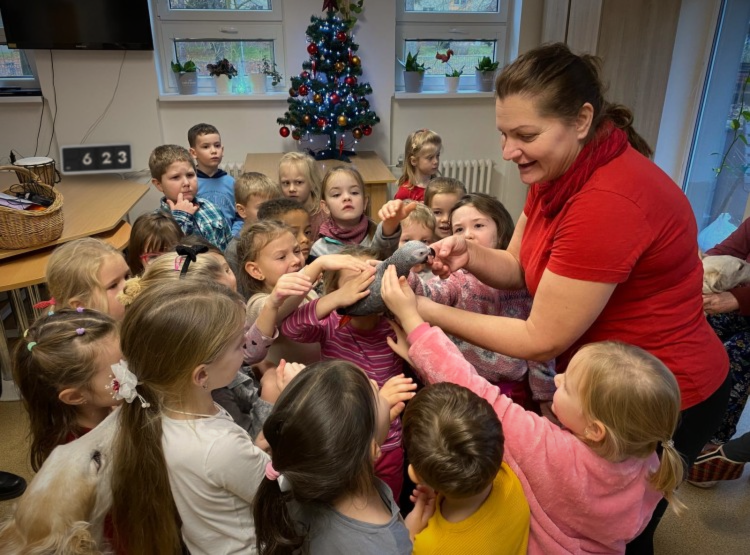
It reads {"hour": 6, "minute": 23}
